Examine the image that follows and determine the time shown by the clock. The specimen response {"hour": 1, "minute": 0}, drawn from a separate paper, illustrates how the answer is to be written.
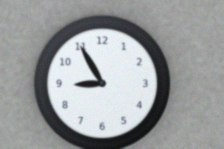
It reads {"hour": 8, "minute": 55}
